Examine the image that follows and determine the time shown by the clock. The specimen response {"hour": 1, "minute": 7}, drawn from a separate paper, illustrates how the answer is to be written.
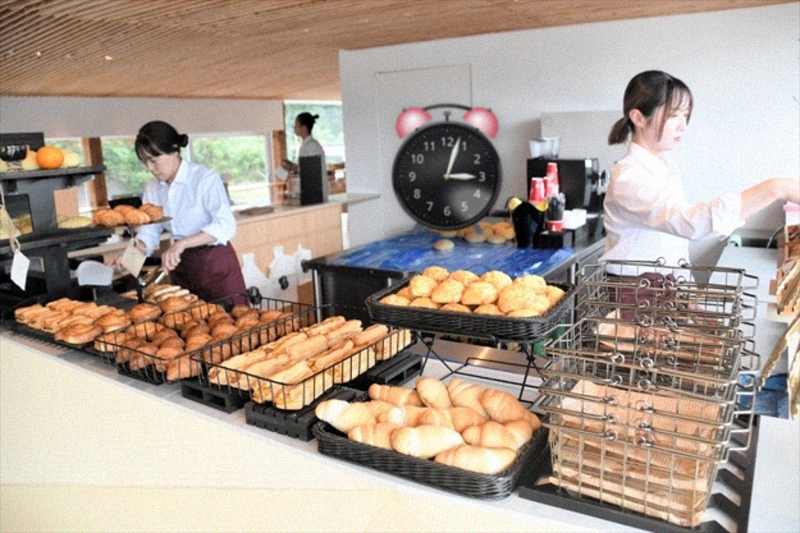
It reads {"hour": 3, "minute": 3}
